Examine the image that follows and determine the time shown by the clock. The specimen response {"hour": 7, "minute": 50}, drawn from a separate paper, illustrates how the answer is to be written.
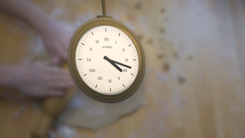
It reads {"hour": 4, "minute": 18}
